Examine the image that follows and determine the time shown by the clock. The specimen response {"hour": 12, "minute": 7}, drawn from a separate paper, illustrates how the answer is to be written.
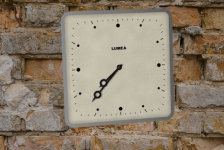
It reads {"hour": 7, "minute": 37}
